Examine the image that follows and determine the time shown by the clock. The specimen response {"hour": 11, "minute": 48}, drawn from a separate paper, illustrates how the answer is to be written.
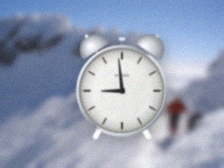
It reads {"hour": 8, "minute": 59}
